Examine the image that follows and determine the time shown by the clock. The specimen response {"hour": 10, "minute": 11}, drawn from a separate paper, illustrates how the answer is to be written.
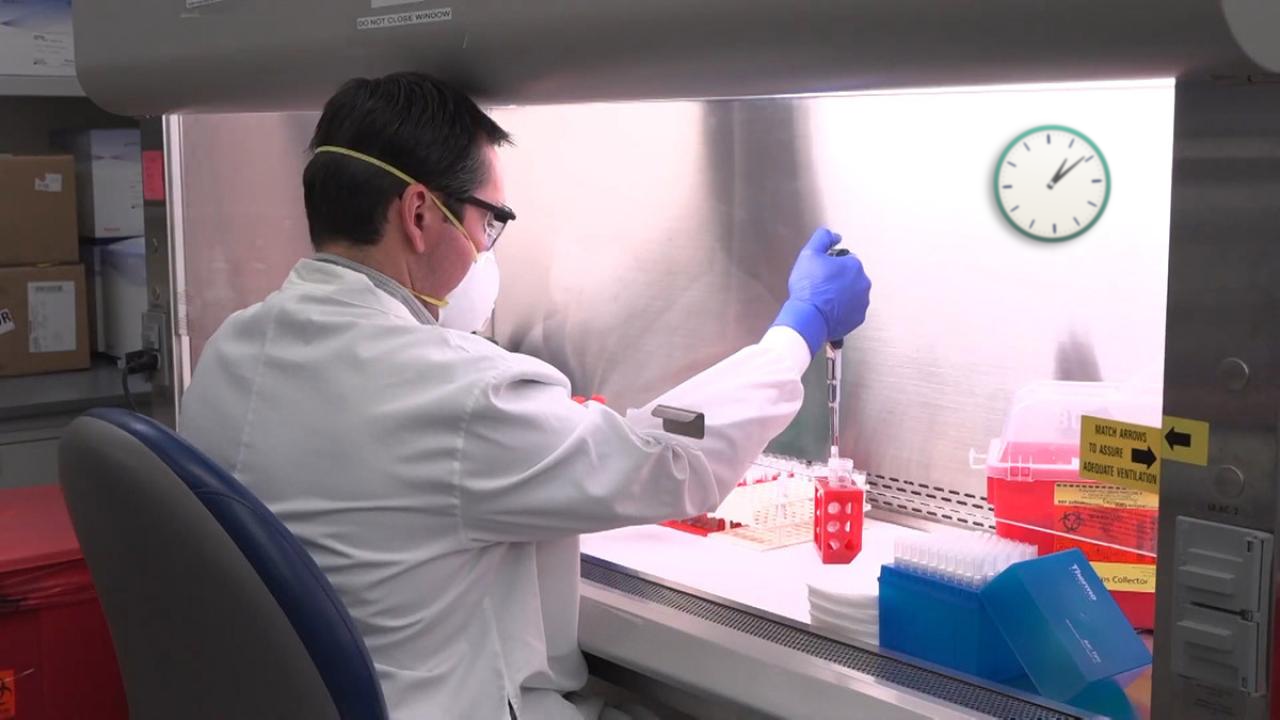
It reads {"hour": 1, "minute": 9}
